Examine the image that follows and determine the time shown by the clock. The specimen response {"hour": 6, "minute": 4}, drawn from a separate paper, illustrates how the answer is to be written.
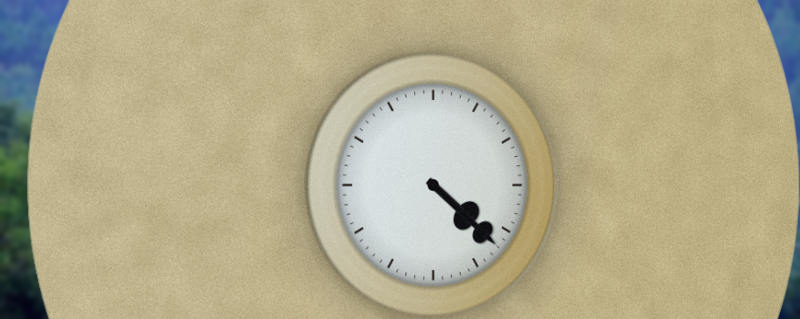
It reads {"hour": 4, "minute": 22}
